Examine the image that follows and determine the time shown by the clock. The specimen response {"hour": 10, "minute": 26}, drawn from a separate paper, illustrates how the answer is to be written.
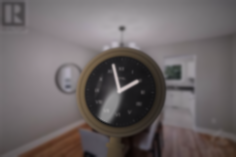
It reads {"hour": 1, "minute": 57}
